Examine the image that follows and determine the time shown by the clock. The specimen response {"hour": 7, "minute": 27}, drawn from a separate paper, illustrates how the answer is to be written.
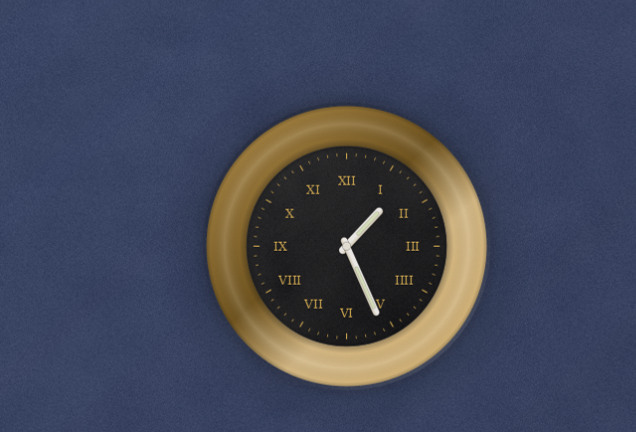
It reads {"hour": 1, "minute": 26}
